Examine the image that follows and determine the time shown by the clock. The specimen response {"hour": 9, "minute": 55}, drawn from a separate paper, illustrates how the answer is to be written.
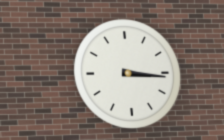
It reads {"hour": 3, "minute": 16}
